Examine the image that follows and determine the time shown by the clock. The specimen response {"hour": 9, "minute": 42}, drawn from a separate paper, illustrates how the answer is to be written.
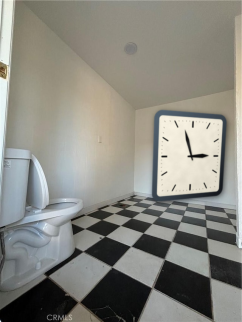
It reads {"hour": 2, "minute": 57}
